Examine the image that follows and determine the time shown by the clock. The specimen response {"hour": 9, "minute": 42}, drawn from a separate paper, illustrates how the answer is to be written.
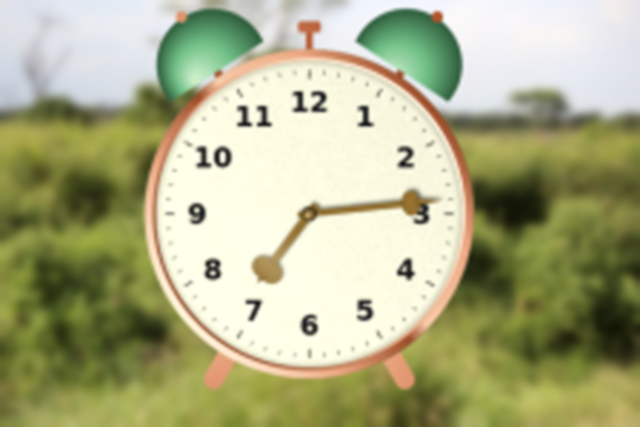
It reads {"hour": 7, "minute": 14}
